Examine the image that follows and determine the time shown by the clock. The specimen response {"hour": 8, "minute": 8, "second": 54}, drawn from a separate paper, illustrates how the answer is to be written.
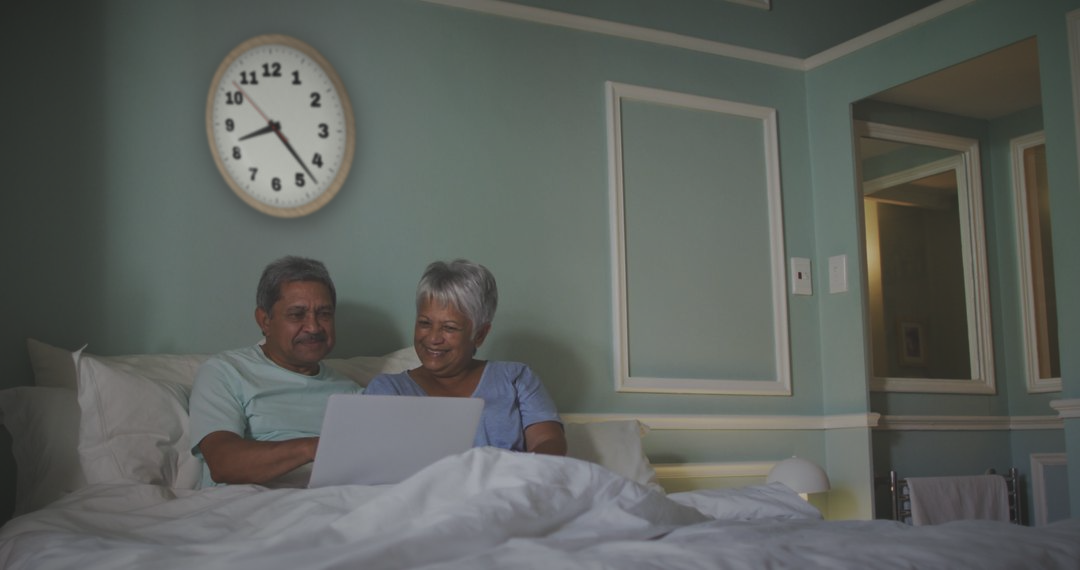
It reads {"hour": 8, "minute": 22, "second": 52}
